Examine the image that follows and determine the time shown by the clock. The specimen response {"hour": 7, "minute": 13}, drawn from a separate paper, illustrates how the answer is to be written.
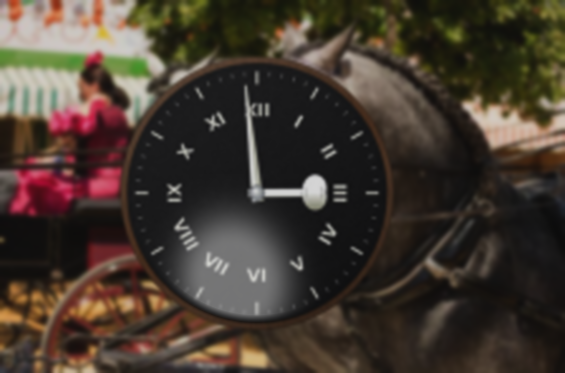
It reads {"hour": 2, "minute": 59}
